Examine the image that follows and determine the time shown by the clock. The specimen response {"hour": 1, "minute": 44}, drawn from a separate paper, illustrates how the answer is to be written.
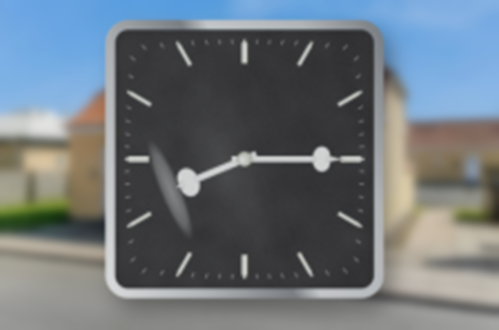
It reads {"hour": 8, "minute": 15}
